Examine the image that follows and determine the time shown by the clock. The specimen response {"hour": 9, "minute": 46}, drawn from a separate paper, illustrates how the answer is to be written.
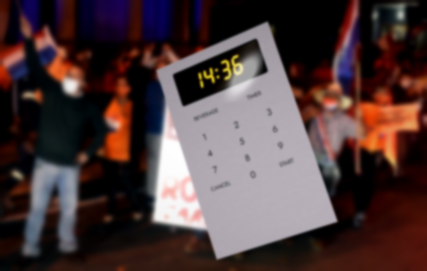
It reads {"hour": 14, "minute": 36}
